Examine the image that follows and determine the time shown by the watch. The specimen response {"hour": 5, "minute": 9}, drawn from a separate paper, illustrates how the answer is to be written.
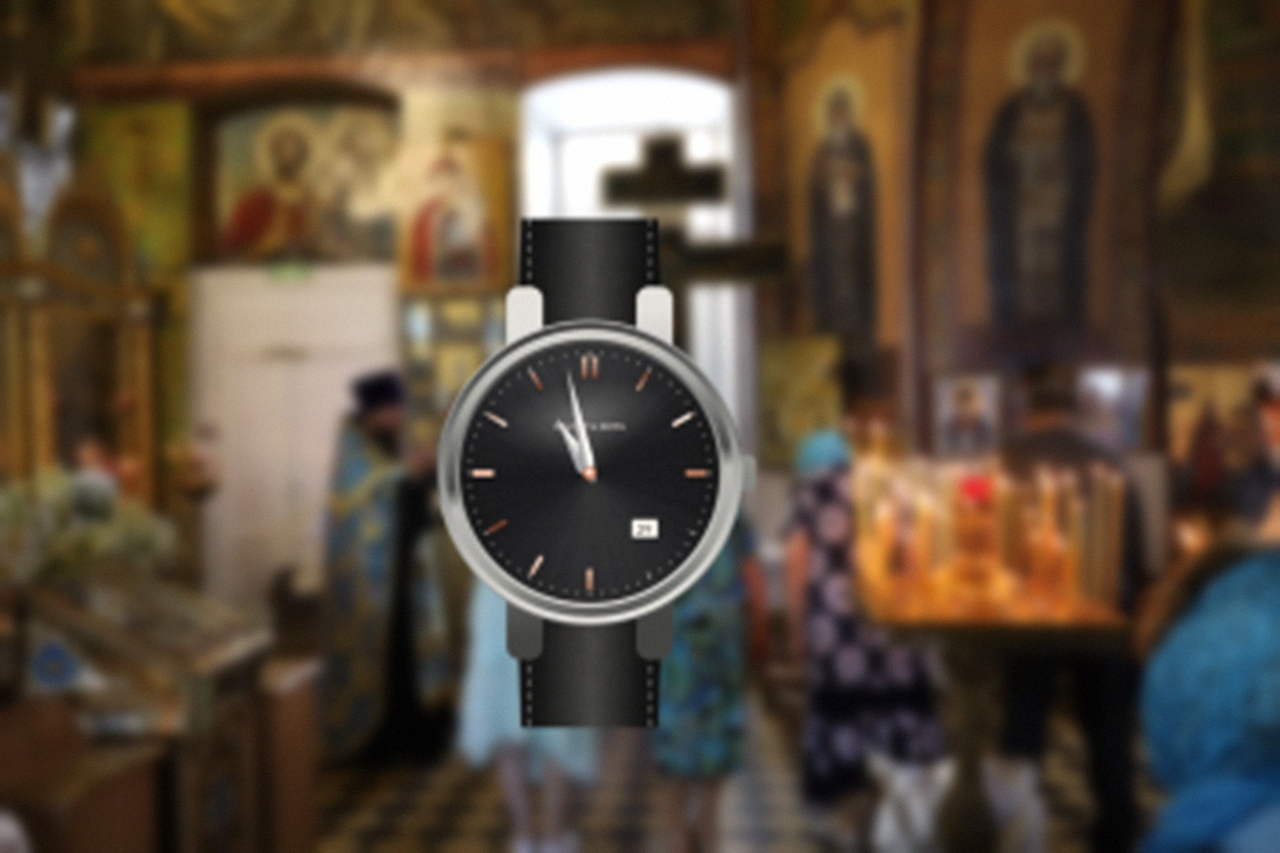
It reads {"hour": 10, "minute": 58}
